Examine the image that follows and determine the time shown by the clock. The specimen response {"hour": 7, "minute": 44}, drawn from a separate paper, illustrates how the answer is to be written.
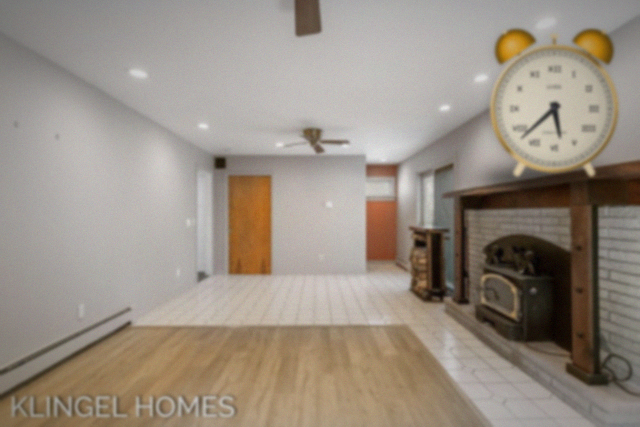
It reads {"hour": 5, "minute": 38}
